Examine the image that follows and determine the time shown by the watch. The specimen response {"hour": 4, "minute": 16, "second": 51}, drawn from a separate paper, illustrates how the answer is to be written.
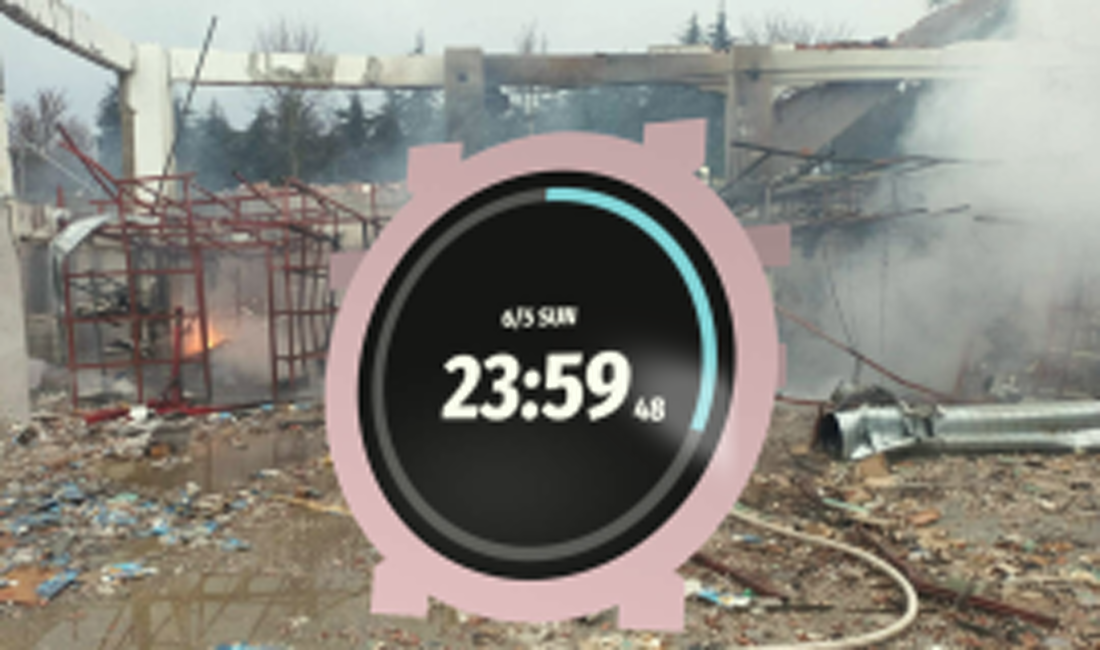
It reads {"hour": 23, "minute": 59, "second": 48}
